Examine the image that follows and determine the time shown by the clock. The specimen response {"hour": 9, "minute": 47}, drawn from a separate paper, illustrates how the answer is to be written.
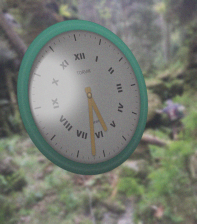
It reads {"hour": 5, "minute": 32}
